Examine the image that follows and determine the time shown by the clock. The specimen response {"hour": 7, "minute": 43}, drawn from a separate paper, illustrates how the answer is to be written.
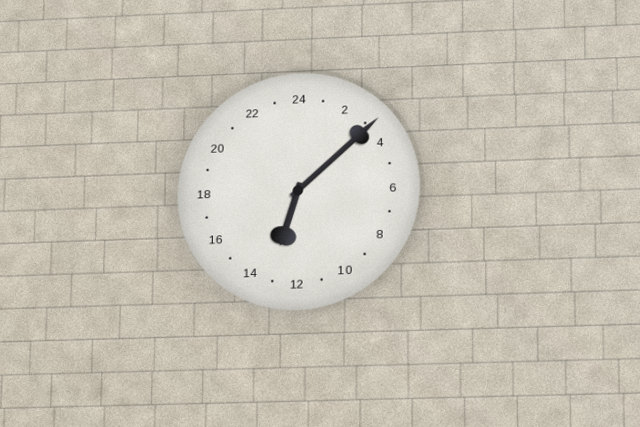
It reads {"hour": 13, "minute": 8}
